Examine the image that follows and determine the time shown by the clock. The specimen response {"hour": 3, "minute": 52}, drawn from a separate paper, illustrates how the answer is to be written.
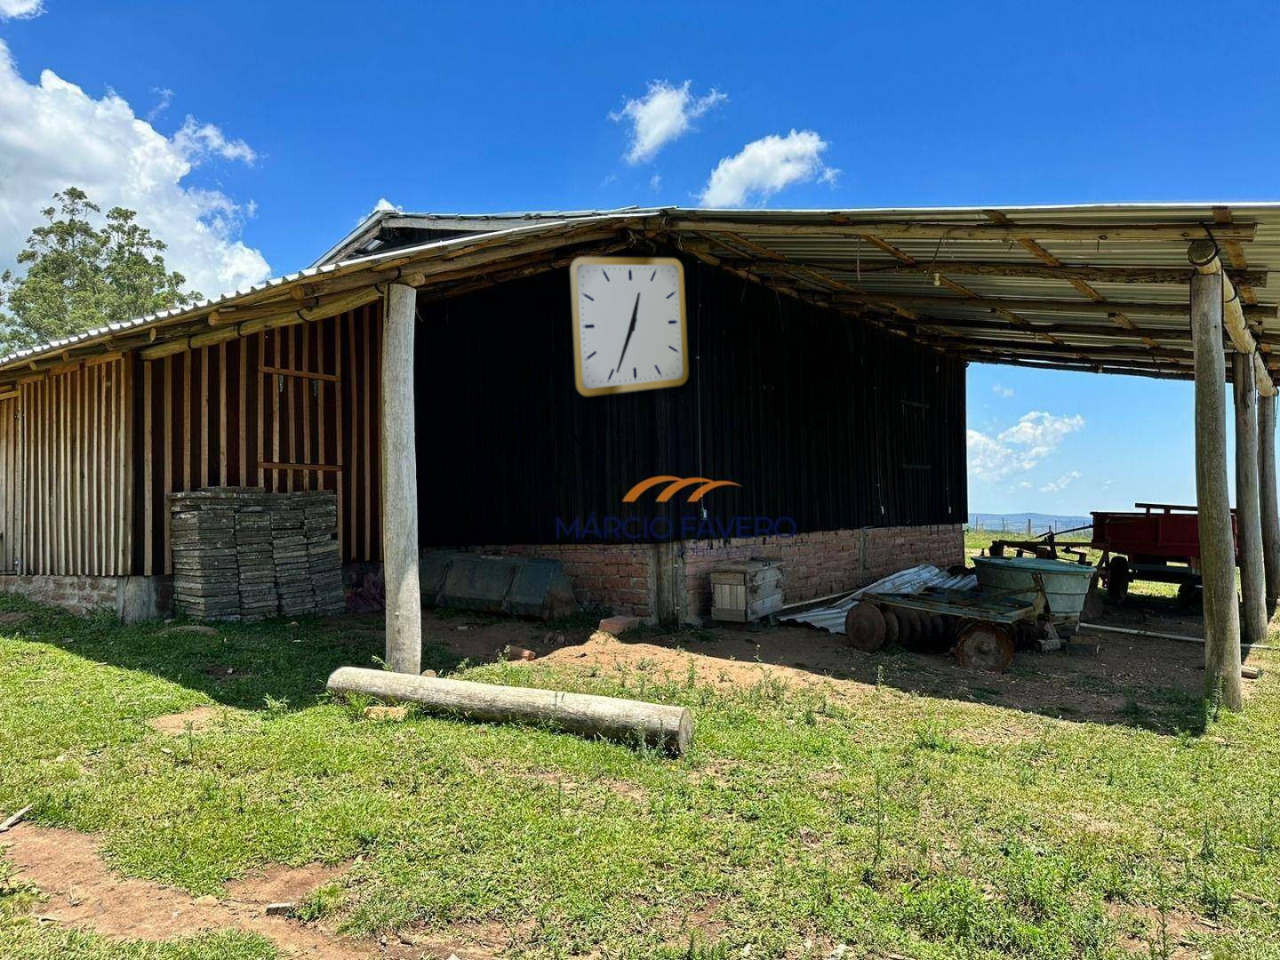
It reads {"hour": 12, "minute": 34}
